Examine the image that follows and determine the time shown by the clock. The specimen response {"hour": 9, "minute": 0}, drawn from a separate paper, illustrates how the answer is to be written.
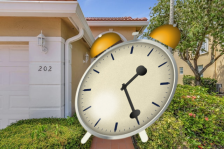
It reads {"hour": 1, "minute": 25}
